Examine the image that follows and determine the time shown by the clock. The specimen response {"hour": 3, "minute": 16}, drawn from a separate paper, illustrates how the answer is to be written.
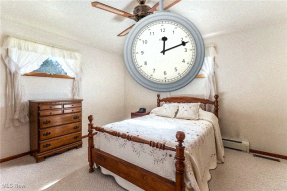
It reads {"hour": 12, "minute": 12}
